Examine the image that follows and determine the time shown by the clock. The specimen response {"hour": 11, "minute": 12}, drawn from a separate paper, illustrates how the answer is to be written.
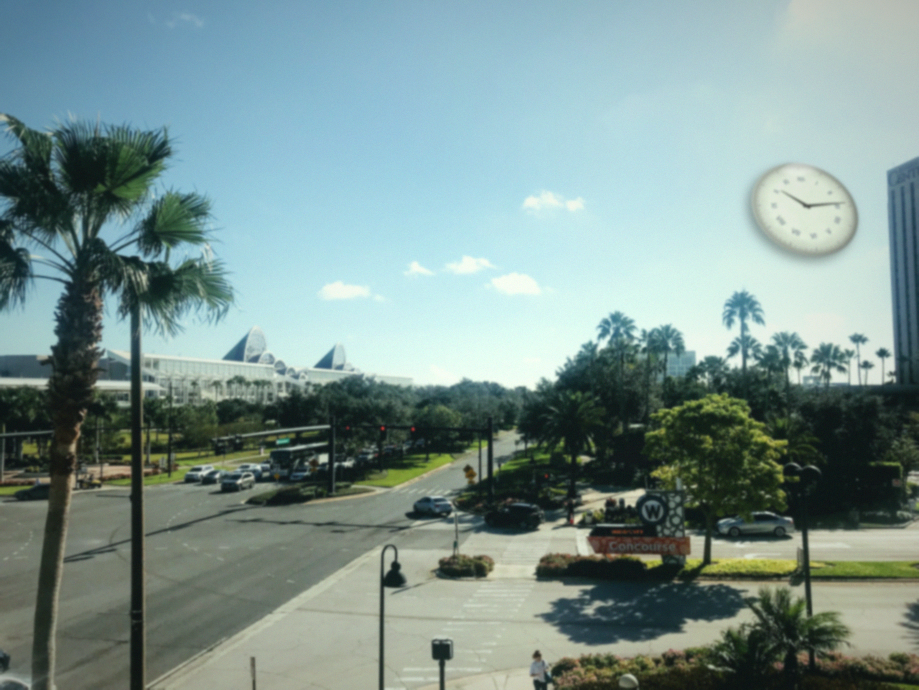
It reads {"hour": 10, "minute": 14}
